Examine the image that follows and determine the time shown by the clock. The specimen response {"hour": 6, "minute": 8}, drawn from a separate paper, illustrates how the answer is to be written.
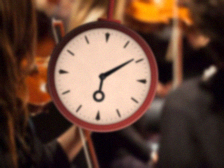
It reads {"hour": 6, "minute": 9}
